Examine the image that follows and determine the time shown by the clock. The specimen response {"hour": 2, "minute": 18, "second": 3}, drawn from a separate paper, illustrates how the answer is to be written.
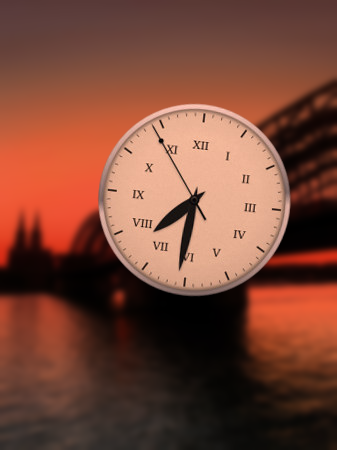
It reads {"hour": 7, "minute": 30, "second": 54}
